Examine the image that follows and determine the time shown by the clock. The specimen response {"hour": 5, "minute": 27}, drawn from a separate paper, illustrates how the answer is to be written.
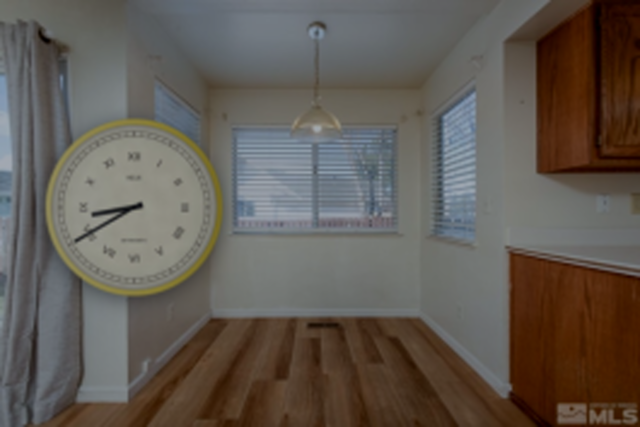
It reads {"hour": 8, "minute": 40}
